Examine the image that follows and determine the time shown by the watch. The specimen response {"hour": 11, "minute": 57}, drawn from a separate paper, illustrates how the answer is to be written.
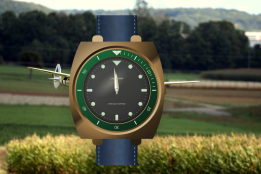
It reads {"hour": 11, "minute": 59}
